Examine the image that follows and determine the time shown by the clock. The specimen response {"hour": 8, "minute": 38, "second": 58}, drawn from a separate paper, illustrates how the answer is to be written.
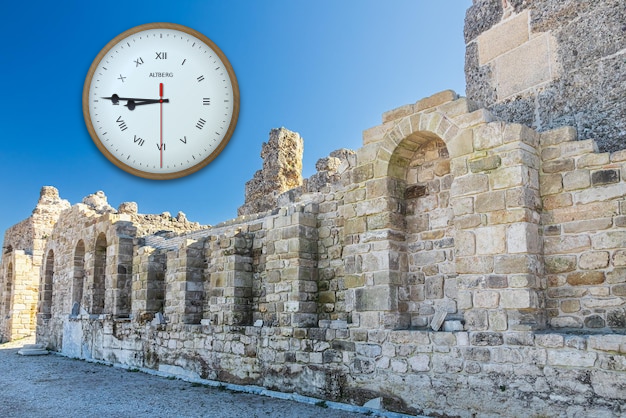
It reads {"hour": 8, "minute": 45, "second": 30}
